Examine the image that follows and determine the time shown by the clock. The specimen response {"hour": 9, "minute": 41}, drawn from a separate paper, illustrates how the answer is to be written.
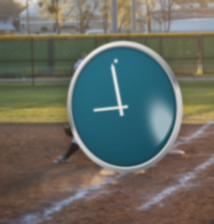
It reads {"hour": 8, "minute": 59}
